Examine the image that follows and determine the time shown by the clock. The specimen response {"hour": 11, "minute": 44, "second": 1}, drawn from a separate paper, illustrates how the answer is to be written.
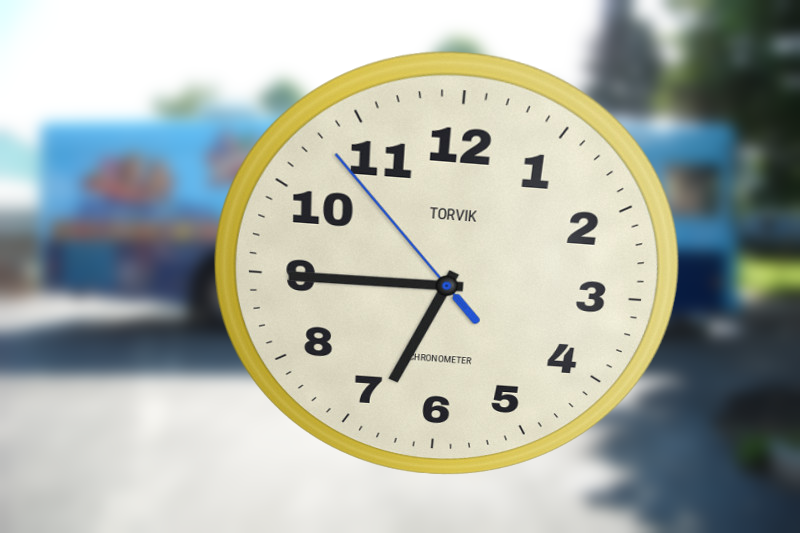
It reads {"hour": 6, "minute": 44, "second": 53}
